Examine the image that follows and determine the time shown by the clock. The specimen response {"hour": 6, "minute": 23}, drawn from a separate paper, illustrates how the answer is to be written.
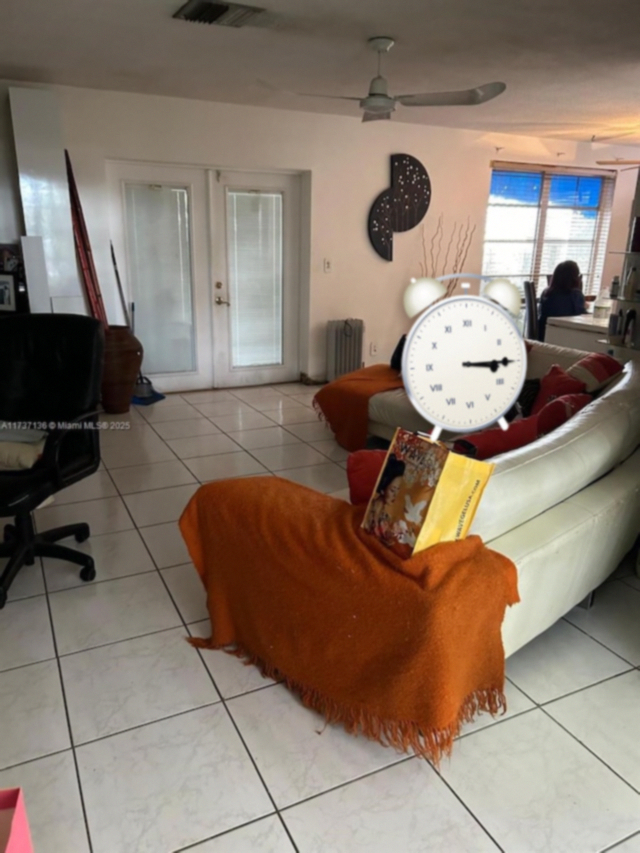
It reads {"hour": 3, "minute": 15}
